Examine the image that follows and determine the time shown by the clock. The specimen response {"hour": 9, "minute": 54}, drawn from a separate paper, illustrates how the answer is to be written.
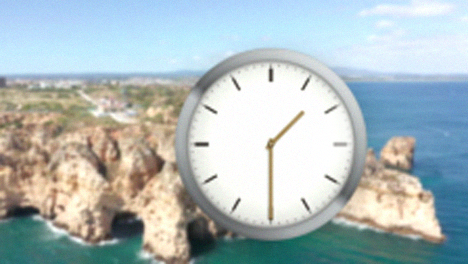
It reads {"hour": 1, "minute": 30}
